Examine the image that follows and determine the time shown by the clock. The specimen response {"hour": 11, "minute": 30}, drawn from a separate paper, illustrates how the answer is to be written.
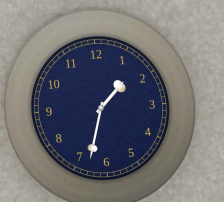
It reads {"hour": 1, "minute": 33}
